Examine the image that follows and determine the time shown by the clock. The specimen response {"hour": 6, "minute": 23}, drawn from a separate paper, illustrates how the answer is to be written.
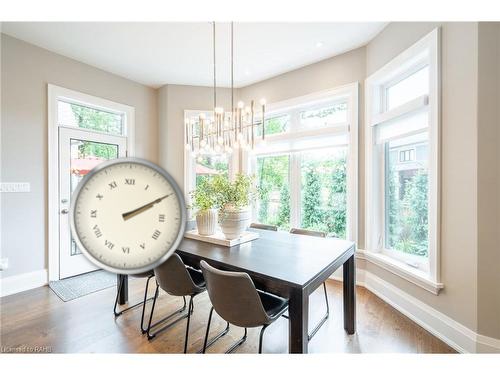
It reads {"hour": 2, "minute": 10}
